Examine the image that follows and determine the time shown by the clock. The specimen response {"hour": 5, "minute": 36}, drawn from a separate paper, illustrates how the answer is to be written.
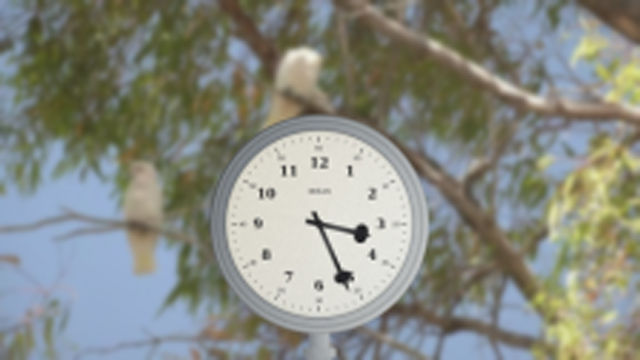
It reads {"hour": 3, "minute": 26}
